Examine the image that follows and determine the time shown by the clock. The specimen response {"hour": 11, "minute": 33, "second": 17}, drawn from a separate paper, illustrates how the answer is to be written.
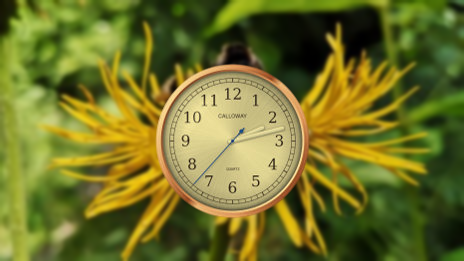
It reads {"hour": 2, "minute": 12, "second": 37}
